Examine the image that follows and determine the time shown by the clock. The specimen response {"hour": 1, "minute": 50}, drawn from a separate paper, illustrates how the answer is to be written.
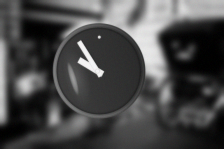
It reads {"hour": 9, "minute": 54}
